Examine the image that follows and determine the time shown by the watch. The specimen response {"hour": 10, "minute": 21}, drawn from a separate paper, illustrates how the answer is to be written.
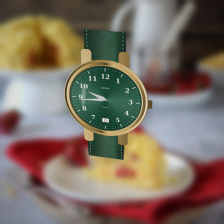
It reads {"hour": 9, "minute": 44}
